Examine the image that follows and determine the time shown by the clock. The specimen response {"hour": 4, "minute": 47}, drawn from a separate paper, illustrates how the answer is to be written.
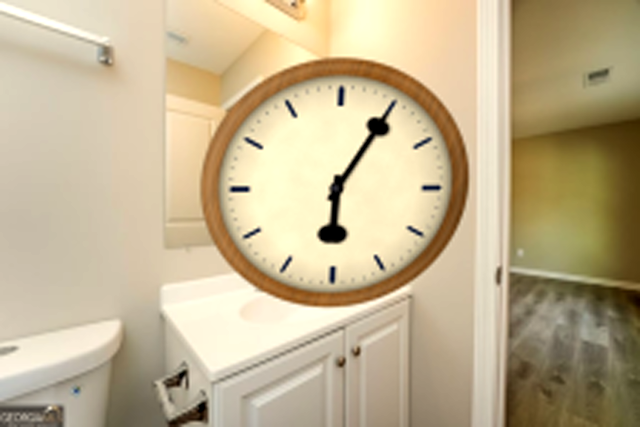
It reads {"hour": 6, "minute": 5}
